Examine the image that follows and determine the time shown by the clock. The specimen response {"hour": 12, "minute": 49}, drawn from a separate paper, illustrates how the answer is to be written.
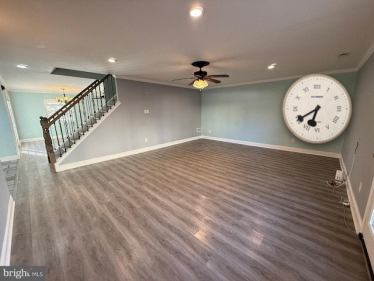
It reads {"hour": 6, "minute": 40}
